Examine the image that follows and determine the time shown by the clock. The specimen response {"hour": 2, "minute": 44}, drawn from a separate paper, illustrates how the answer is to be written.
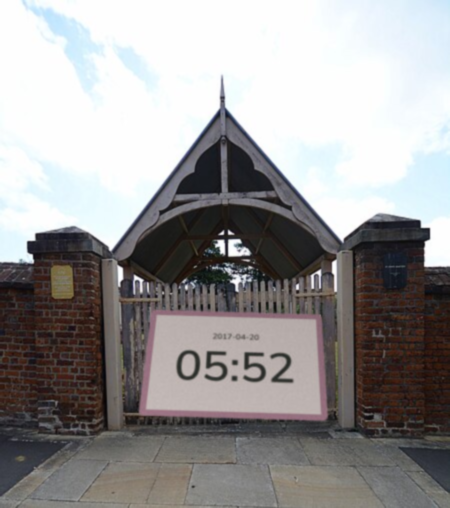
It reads {"hour": 5, "minute": 52}
